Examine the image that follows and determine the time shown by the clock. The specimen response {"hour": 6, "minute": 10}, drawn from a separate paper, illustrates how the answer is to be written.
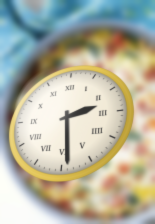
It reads {"hour": 2, "minute": 29}
